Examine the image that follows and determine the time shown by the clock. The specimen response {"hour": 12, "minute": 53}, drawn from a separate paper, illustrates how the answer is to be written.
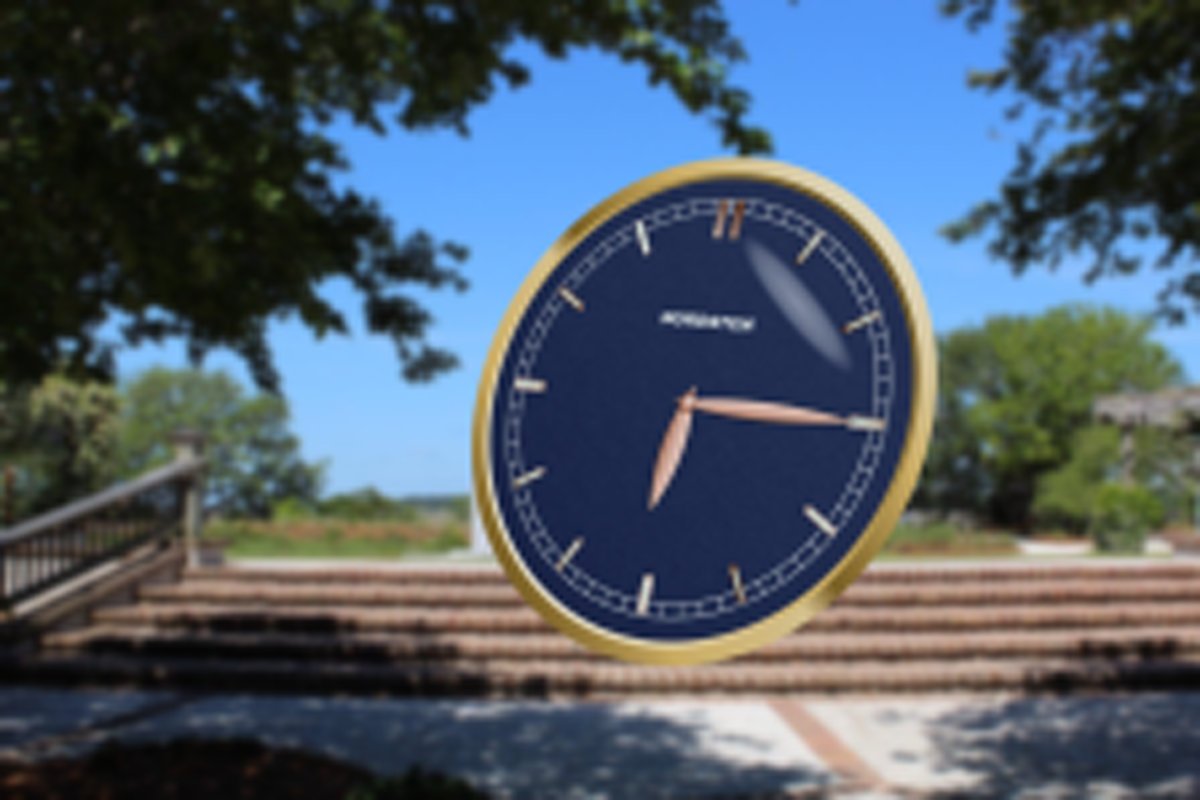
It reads {"hour": 6, "minute": 15}
